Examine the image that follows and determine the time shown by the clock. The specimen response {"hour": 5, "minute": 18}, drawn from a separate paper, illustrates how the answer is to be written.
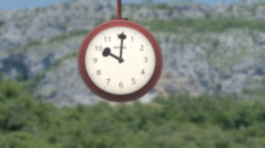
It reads {"hour": 10, "minute": 1}
